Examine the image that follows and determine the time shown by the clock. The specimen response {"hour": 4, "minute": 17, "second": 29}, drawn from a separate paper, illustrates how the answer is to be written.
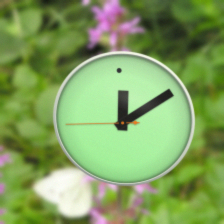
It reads {"hour": 12, "minute": 9, "second": 45}
